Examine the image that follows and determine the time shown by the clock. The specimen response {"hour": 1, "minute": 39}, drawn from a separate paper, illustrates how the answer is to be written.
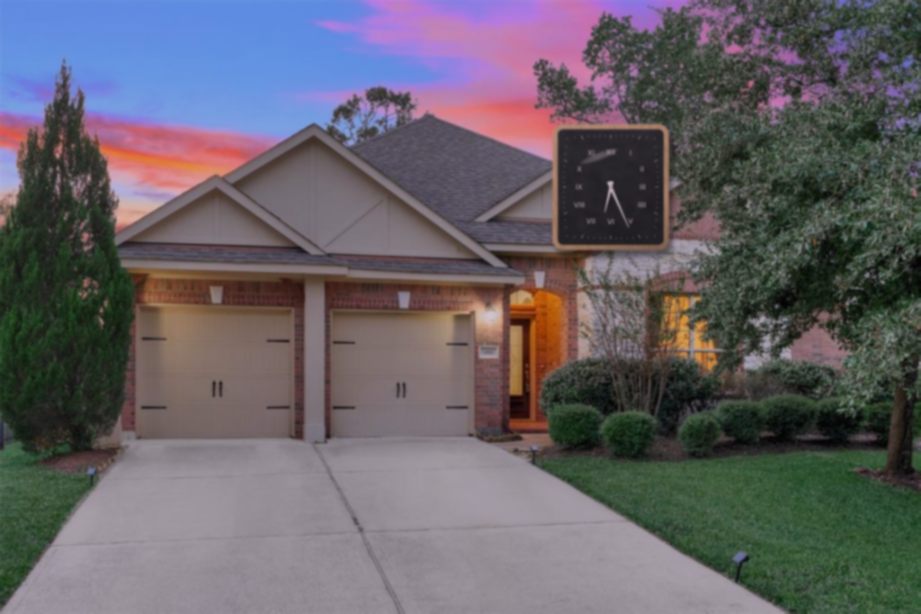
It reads {"hour": 6, "minute": 26}
